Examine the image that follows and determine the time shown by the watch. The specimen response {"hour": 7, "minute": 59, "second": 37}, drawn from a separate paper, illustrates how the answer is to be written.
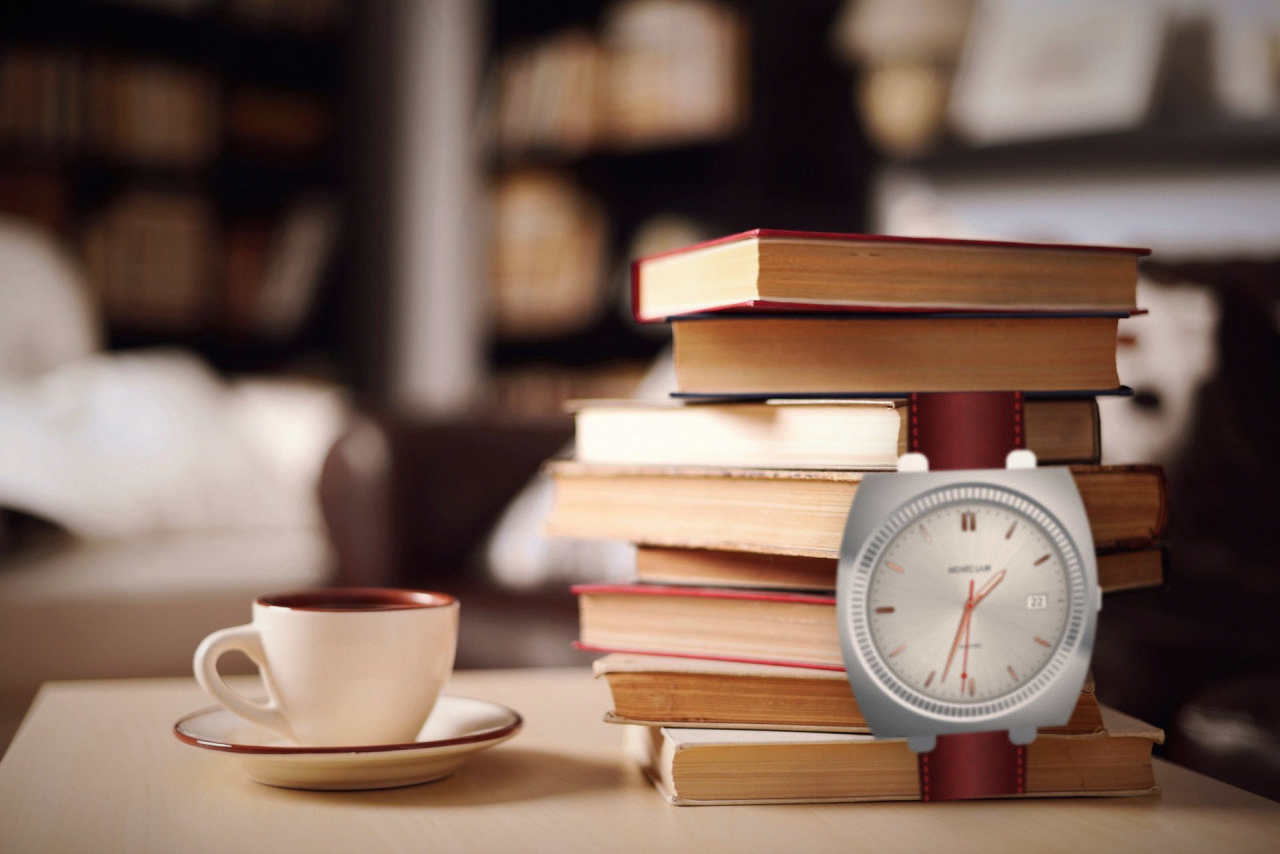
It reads {"hour": 1, "minute": 33, "second": 31}
